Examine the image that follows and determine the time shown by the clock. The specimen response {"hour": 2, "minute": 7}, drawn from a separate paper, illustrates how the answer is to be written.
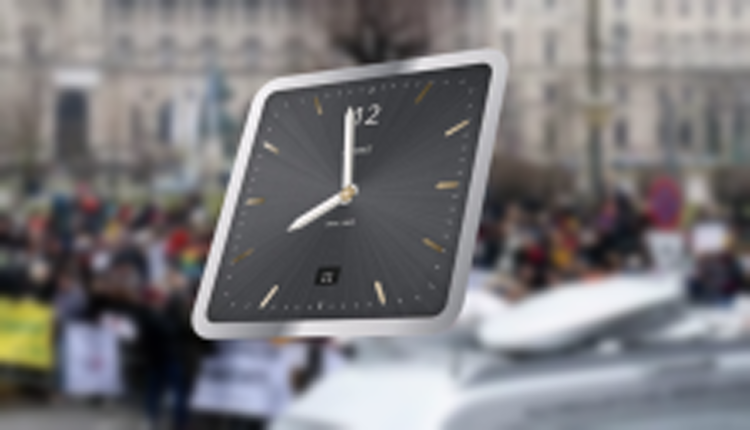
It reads {"hour": 7, "minute": 58}
